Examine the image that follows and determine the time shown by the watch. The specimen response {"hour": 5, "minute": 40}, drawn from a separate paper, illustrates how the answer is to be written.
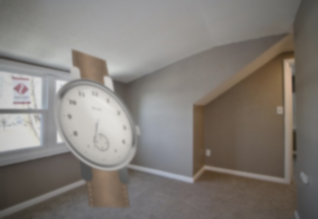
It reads {"hour": 6, "minute": 33}
